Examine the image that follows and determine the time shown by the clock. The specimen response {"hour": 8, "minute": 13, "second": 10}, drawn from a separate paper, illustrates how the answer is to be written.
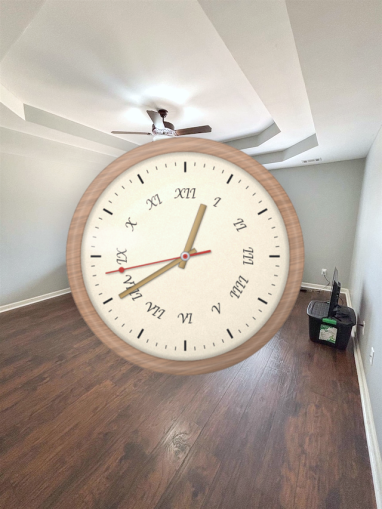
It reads {"hour": 12, "minute": 39, "second": 43}
